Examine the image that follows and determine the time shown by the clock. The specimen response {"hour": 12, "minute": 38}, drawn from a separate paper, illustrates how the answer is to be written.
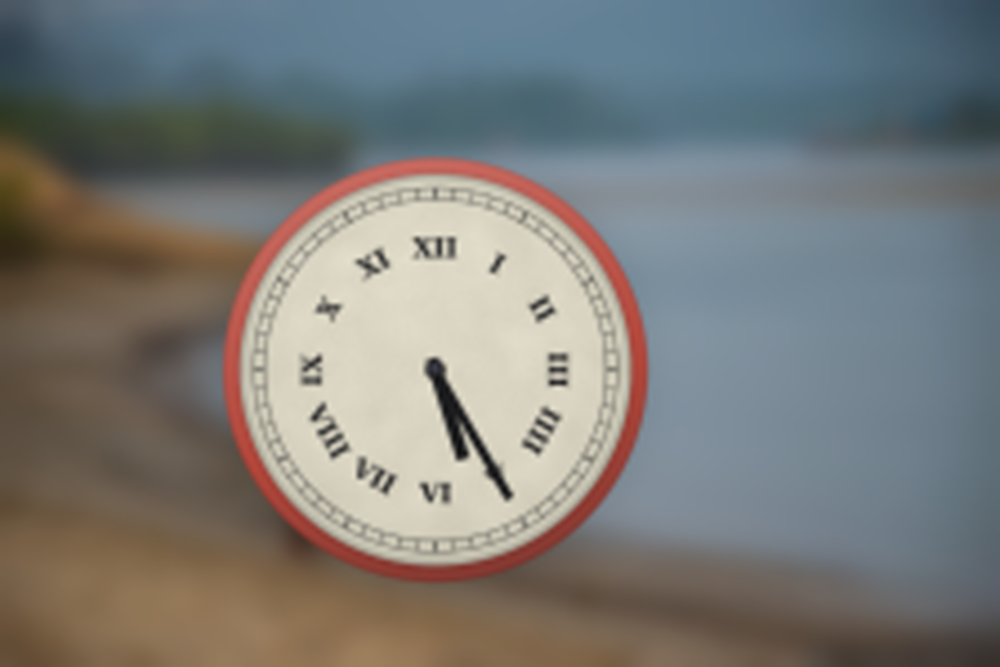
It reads {"hour": 5, "minute": 25}
